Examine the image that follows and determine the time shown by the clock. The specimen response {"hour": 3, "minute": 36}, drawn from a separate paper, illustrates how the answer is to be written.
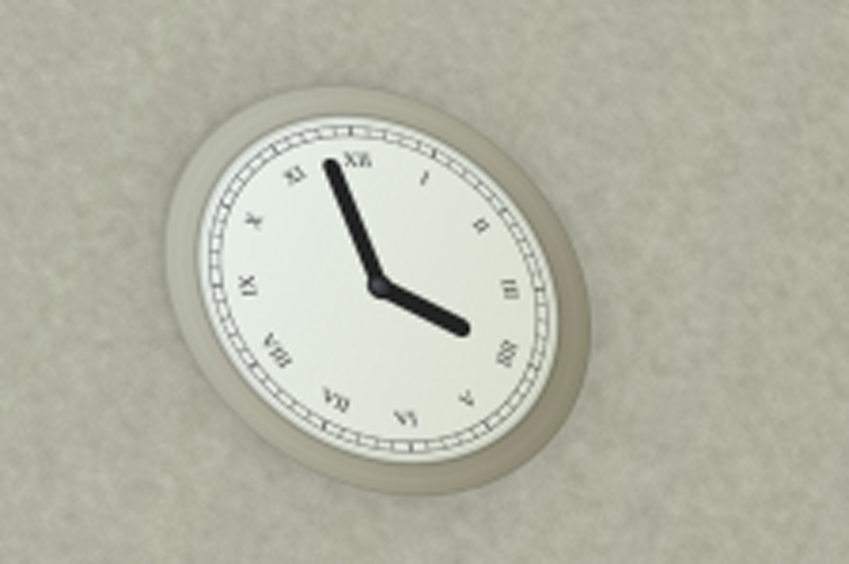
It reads {"hour": 3, "minute": 58}
